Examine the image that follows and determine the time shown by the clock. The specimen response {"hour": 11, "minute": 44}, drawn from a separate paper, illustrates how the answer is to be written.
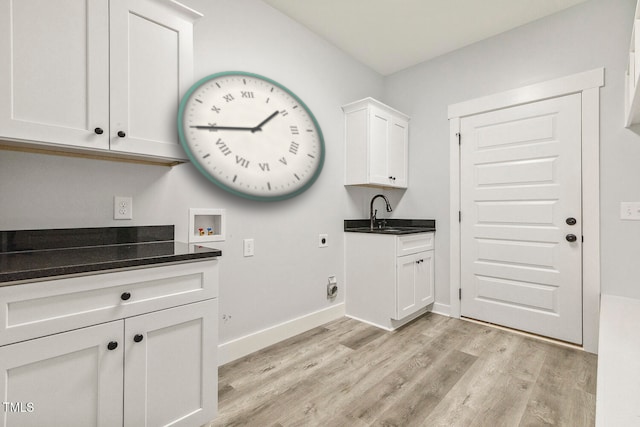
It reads {"hour": 1, "minute": 45}
